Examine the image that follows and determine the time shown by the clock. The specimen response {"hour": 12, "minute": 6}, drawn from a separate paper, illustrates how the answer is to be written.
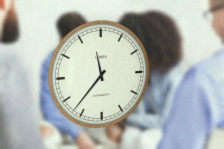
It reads {"hour": 11, "minute": 37}
